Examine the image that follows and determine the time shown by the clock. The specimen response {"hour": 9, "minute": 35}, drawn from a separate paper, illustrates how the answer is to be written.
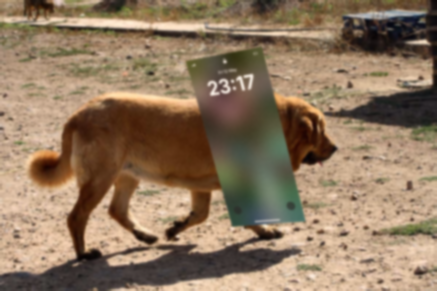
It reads {"hour": 23, "minute": 17}
